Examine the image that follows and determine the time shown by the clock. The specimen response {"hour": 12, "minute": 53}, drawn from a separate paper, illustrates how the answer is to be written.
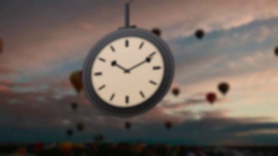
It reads {"hour": 10, "minute": 11}
